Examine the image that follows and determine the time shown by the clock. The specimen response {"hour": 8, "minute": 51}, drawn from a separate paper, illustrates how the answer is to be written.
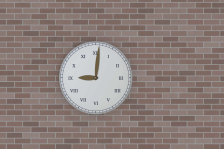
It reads {"hour": 9, "minute": 1}
